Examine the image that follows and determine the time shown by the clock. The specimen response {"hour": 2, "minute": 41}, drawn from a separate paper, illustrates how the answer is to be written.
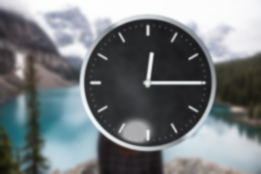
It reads {"hour": 12, "minute": 15}
